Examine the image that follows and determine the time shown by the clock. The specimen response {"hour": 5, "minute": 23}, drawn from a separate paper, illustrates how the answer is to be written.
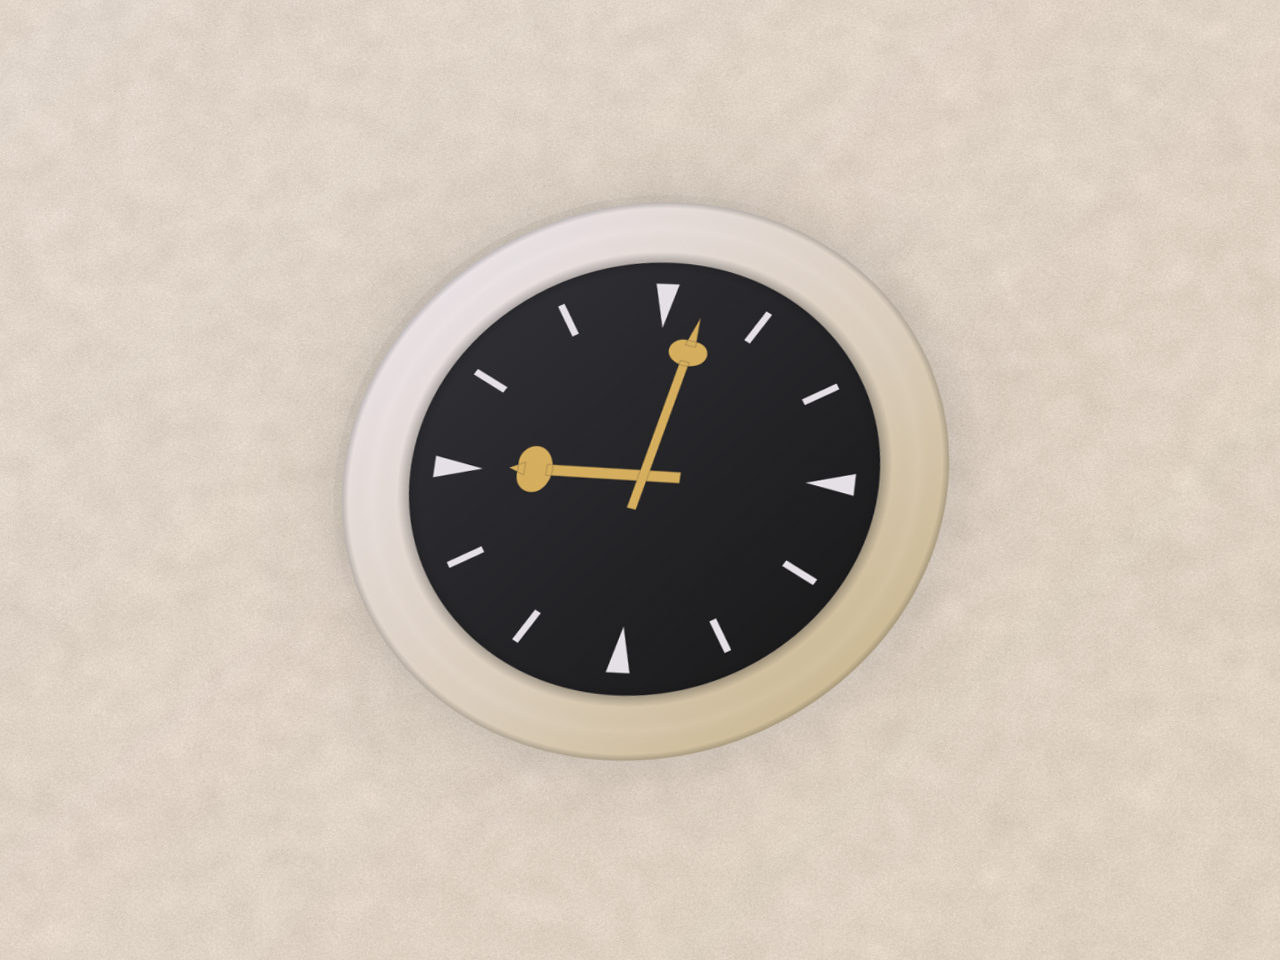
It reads {"hour": 9, "minute": 2}
